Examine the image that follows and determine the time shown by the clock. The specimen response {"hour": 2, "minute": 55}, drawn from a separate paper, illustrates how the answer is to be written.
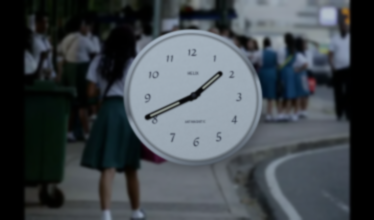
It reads {"hour": 1, "minute": 41}
